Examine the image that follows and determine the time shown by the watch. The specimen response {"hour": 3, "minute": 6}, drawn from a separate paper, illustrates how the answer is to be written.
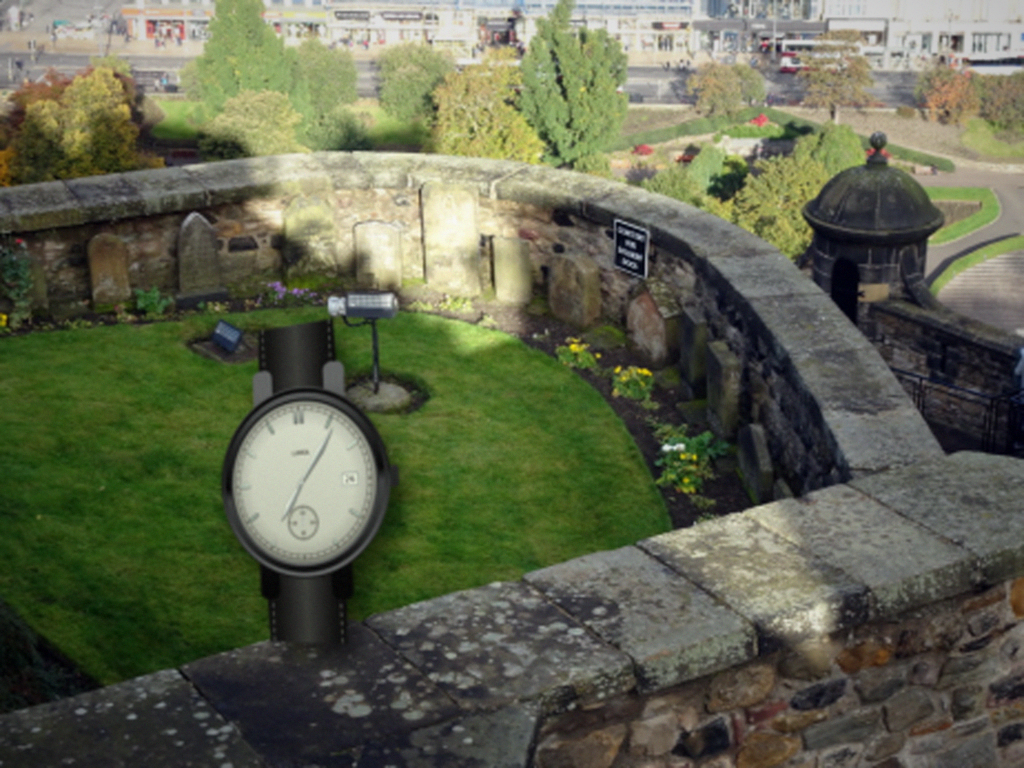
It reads {"hour": 7, "minute": 6}
